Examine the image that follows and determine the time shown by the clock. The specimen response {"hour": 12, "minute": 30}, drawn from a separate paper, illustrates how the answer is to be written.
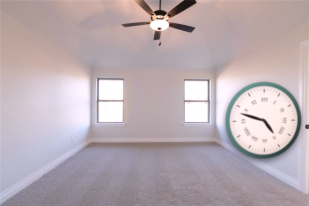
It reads {"hour": 4, "minute": 48}
